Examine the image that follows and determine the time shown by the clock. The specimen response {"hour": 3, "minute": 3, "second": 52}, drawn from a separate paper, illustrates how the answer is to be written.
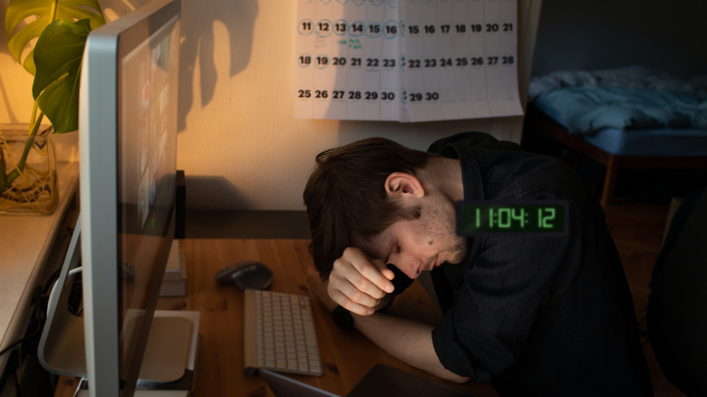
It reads {"hour": 11, "minute": 4, "second": 12}
